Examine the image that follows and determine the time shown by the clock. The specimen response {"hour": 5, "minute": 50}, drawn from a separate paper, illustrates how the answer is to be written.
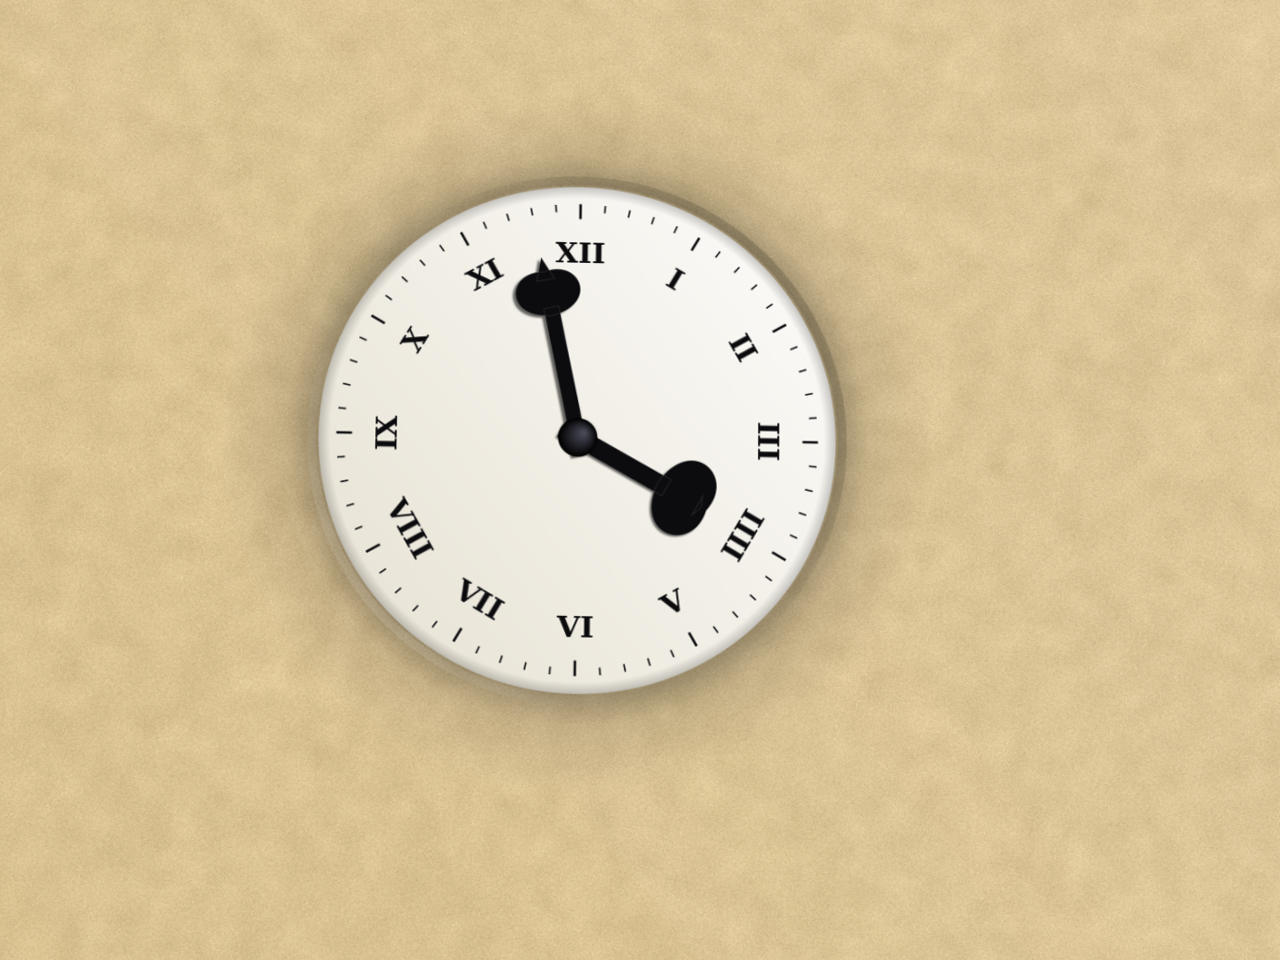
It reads {"hour": 3, "minute": 58}
